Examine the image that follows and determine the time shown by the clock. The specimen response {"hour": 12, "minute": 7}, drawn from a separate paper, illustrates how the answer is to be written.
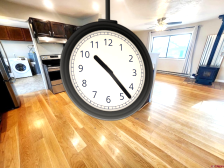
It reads {"hour": 10, "minute": 23}
